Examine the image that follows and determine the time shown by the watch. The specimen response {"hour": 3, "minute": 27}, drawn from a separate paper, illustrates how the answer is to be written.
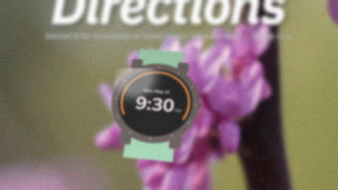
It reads {"hour": 9, "minute": 30}
